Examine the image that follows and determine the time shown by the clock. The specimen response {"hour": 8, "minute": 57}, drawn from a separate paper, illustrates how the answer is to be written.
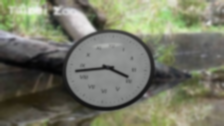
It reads {"hour": 3, "minute": 43}
